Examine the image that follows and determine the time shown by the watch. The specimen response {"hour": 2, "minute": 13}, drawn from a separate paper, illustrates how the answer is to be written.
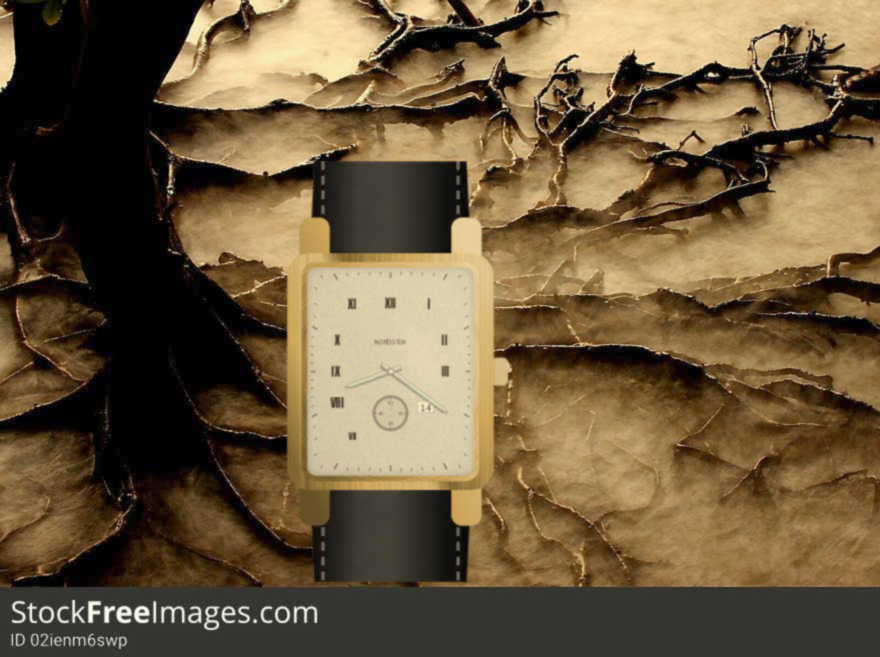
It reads {"hour": 8, "minute": 21}
